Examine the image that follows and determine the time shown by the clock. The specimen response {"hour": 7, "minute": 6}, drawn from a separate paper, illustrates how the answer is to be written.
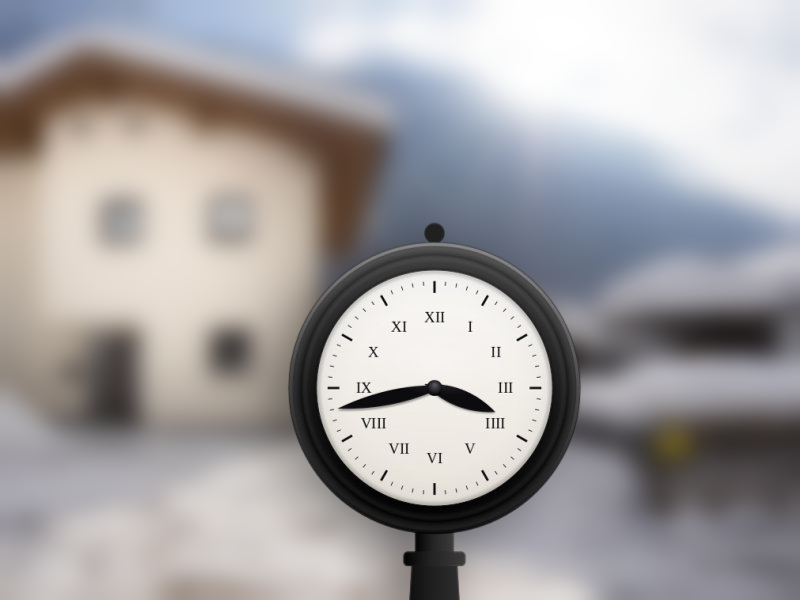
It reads {"hour": 3, "minute": 43}
